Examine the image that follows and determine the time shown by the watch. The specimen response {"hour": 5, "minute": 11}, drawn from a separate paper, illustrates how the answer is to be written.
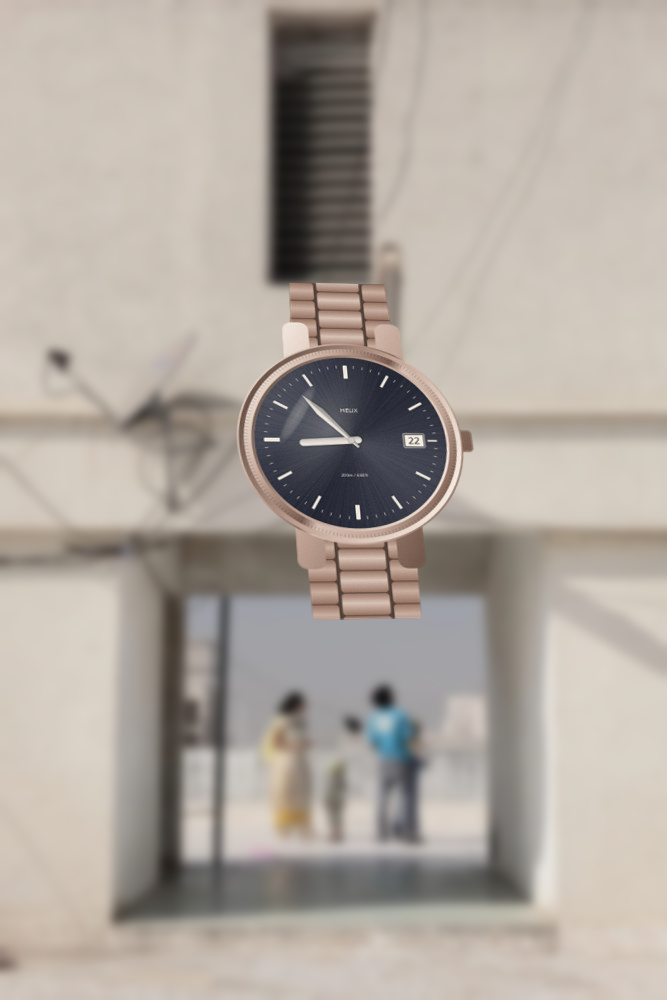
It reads {"hour": 8, "minute": 53}
